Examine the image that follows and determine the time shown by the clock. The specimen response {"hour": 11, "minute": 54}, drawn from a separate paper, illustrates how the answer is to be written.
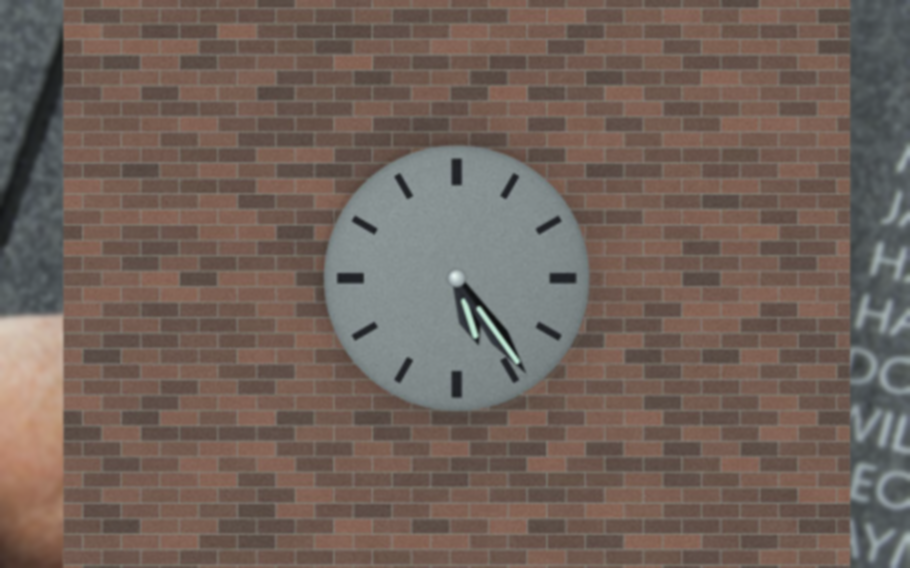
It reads {"hour": 5, "minute": 24}
